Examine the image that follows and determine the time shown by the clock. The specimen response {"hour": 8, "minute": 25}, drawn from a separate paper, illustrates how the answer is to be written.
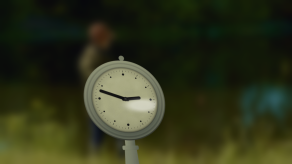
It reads {"hour": 2, "minute": 48}
